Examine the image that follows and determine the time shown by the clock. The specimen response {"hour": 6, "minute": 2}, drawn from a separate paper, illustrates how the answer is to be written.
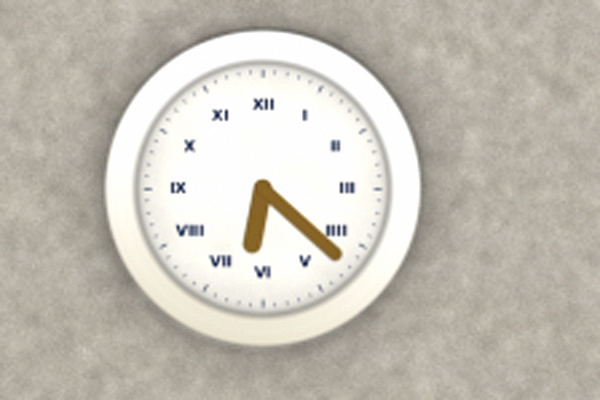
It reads {"hour": 6, "minute": 22}
